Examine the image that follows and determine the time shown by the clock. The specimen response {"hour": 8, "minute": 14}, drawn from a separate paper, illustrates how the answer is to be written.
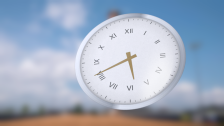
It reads {"hour": 5, "minute": 41}
